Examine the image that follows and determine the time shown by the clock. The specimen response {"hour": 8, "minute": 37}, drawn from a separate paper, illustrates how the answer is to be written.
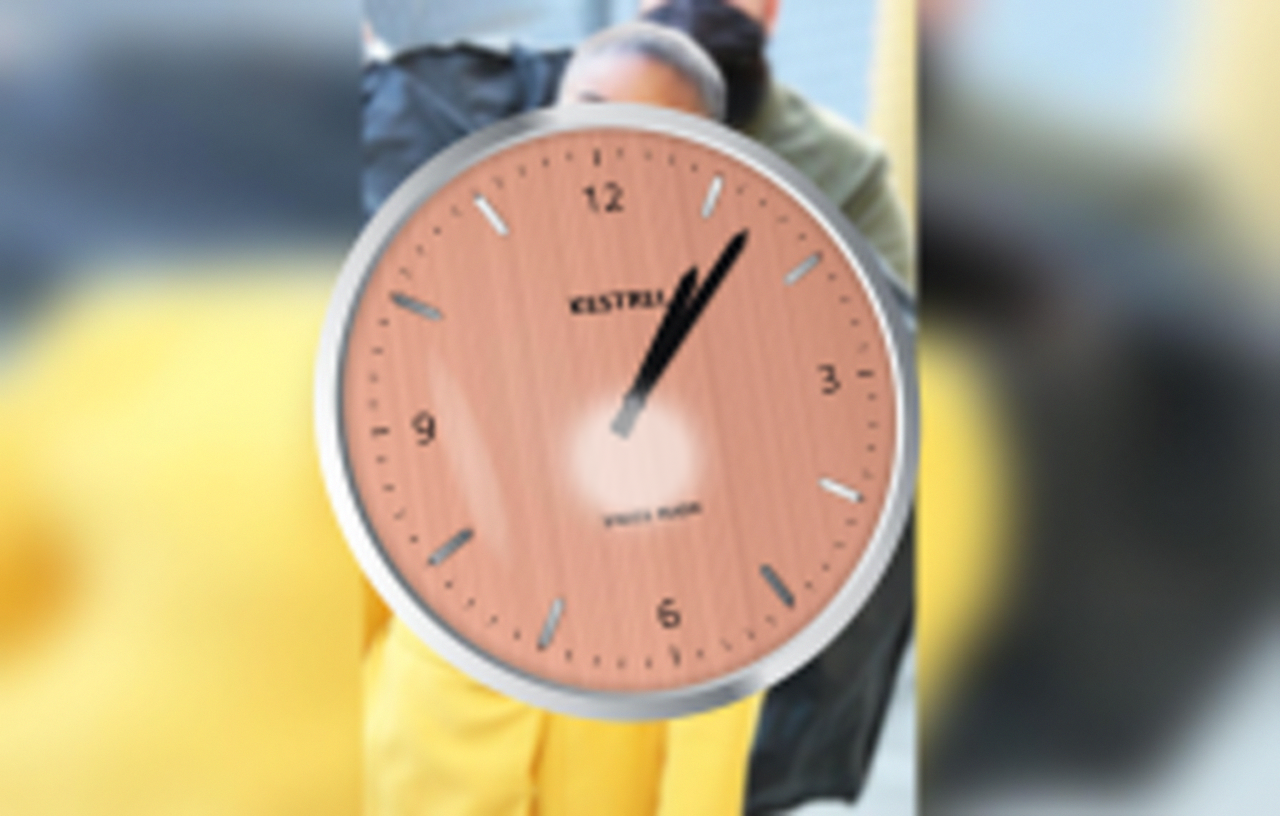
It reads {"hour": 1, "minute": 7}
